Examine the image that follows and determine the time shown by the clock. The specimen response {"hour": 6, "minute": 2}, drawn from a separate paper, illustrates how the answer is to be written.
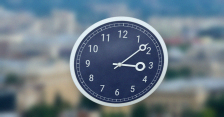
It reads {"hour": 3, "minute": 8}
